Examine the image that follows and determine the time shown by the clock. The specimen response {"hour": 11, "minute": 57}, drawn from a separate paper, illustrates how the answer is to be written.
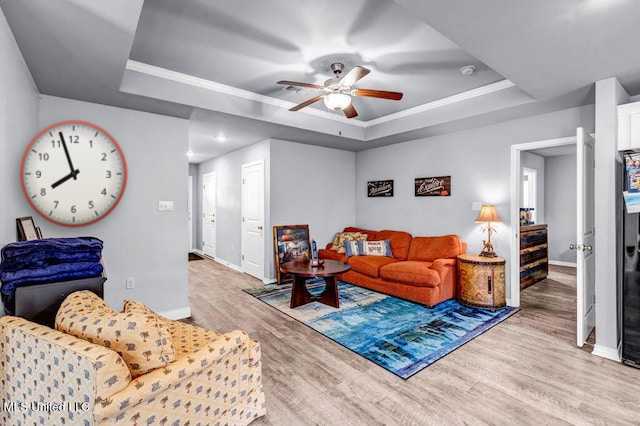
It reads {"hour": 7, "minute": 57}
